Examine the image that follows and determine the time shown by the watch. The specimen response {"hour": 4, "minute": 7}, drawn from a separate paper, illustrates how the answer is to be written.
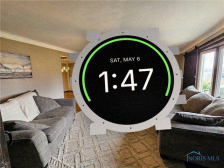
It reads {"hour": 1, "minute": 47}
